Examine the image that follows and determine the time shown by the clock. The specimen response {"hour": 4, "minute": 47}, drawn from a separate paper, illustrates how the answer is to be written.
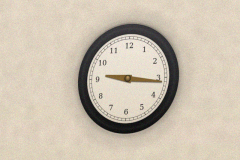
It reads {"hour": 9, "minute": 16}
